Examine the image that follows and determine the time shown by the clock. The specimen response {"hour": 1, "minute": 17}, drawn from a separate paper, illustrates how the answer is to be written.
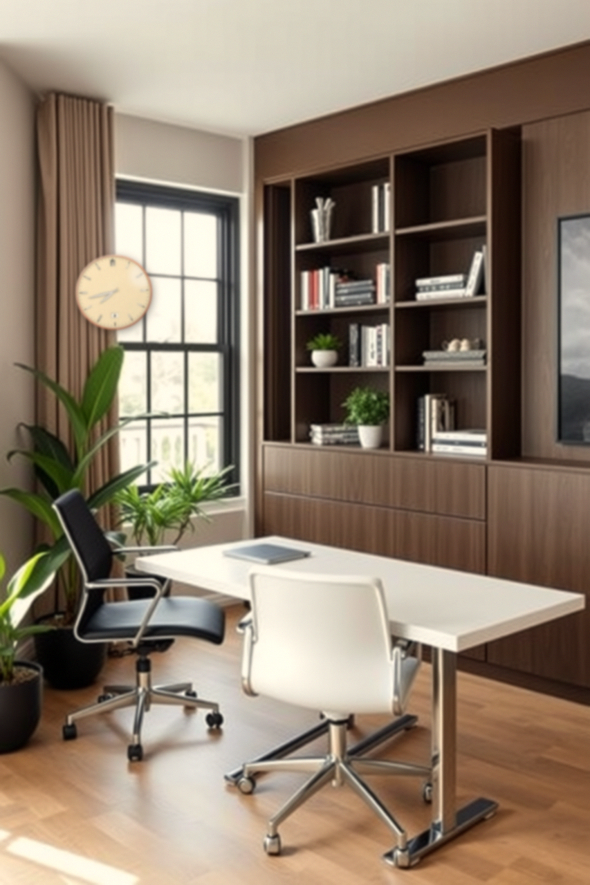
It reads {"hour": 7, "minute": 43}
